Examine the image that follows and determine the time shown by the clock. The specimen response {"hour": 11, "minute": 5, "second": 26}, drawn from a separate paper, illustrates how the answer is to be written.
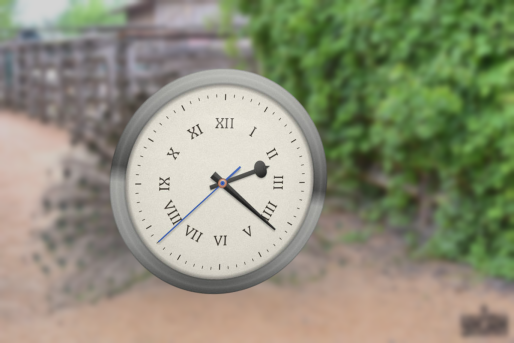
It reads {"hour": 2, "minute": 21, "second": 38}
